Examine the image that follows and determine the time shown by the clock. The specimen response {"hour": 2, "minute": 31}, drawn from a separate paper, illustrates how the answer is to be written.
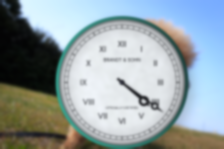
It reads {"hour": 4, "minute": 21}
